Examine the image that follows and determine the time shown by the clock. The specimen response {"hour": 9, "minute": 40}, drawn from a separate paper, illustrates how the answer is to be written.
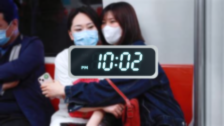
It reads {"hour": 10, "minute": 2}
